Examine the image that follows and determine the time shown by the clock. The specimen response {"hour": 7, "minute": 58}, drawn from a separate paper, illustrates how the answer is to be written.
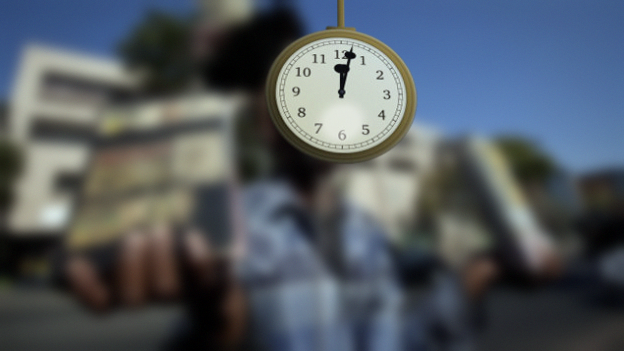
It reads {"hour": 12, "minute": 2}
